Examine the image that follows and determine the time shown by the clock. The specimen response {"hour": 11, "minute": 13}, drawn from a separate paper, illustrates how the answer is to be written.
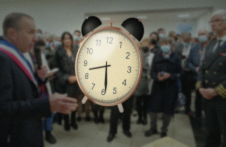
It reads {"hour": 8, "minute": 29}
